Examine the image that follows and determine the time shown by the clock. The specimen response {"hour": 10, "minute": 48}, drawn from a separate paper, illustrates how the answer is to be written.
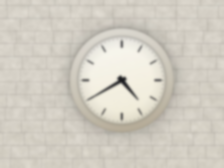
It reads {"hour": 4, "minute": 40}
